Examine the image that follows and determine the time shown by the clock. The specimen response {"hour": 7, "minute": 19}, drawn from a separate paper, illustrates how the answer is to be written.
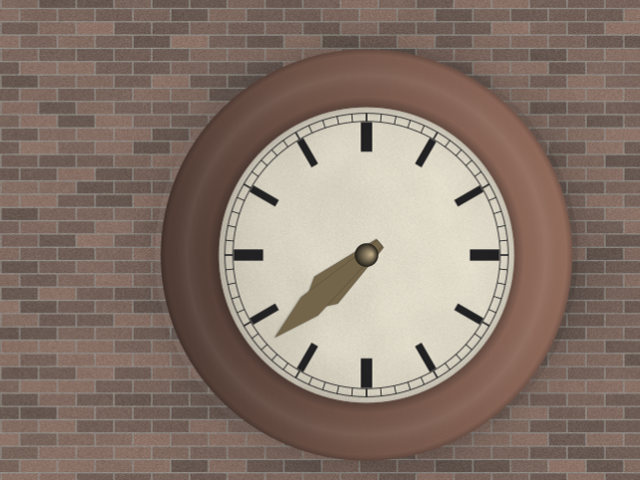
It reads {"hour": 7, "minute": 38}
